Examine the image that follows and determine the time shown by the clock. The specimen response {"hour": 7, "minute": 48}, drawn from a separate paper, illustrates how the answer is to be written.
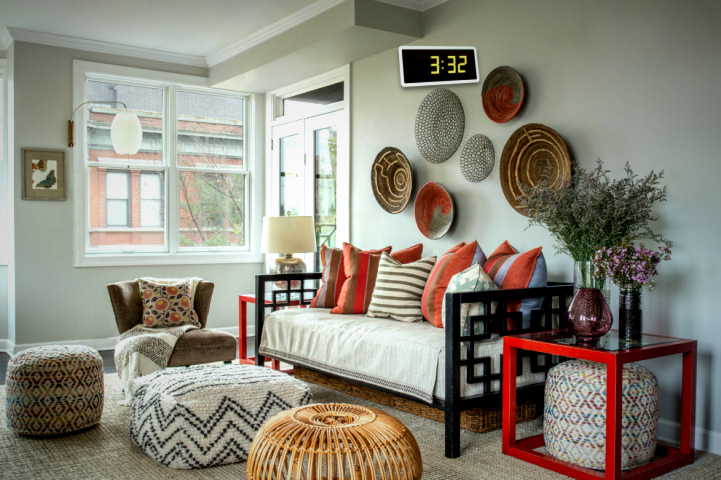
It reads {"hour": 3, "minute": 32}
